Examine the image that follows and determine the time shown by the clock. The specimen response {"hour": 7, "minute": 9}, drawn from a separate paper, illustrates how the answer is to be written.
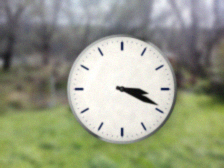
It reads {"hour": 3, "minute": 19}
